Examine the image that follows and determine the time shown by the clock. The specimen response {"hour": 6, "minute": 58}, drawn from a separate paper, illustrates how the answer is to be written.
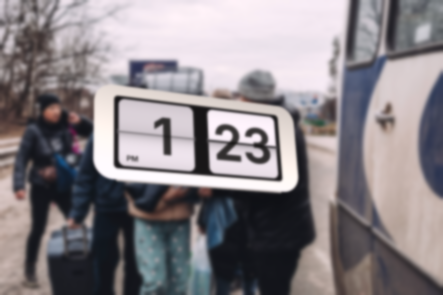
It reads {"hour": 1, "minute": 23}
